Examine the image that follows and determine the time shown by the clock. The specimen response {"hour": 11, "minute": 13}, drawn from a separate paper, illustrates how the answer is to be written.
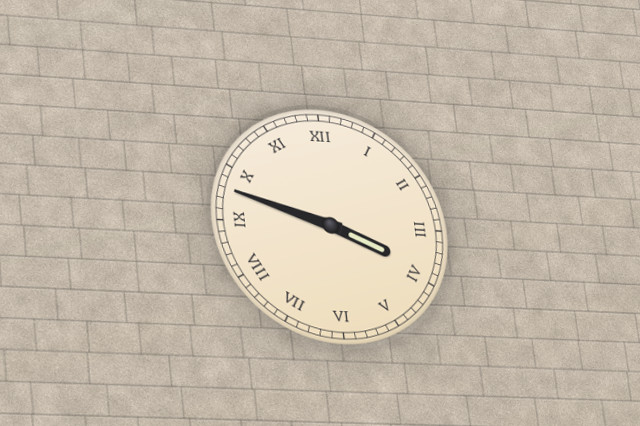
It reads {"hour": 3, "minute": 48}
